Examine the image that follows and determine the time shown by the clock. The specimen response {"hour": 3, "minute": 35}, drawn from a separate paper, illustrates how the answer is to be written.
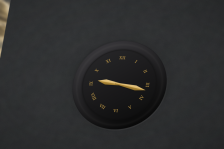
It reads {"hour": 9, "minute": 17}
